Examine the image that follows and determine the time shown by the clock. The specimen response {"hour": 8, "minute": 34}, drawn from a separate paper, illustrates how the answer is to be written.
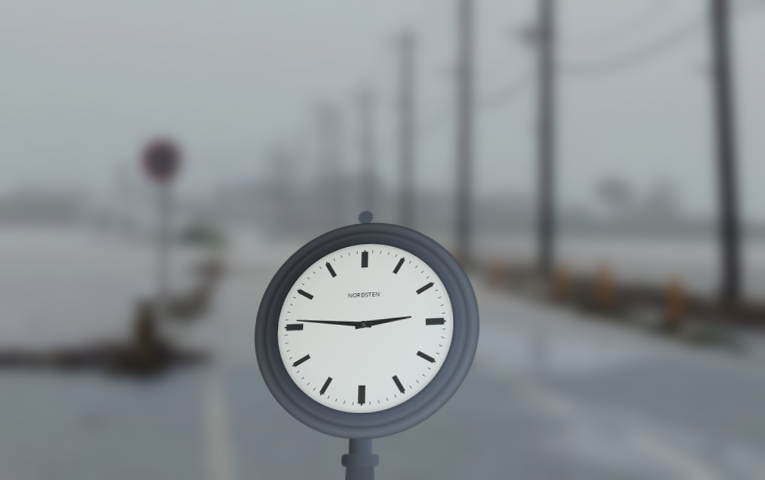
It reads {"hour": 2, "minute": 46}
